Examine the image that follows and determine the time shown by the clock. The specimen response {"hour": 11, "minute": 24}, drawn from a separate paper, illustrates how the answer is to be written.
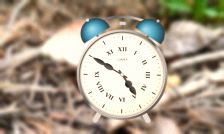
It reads {"hour": 4, "minute": 50}
